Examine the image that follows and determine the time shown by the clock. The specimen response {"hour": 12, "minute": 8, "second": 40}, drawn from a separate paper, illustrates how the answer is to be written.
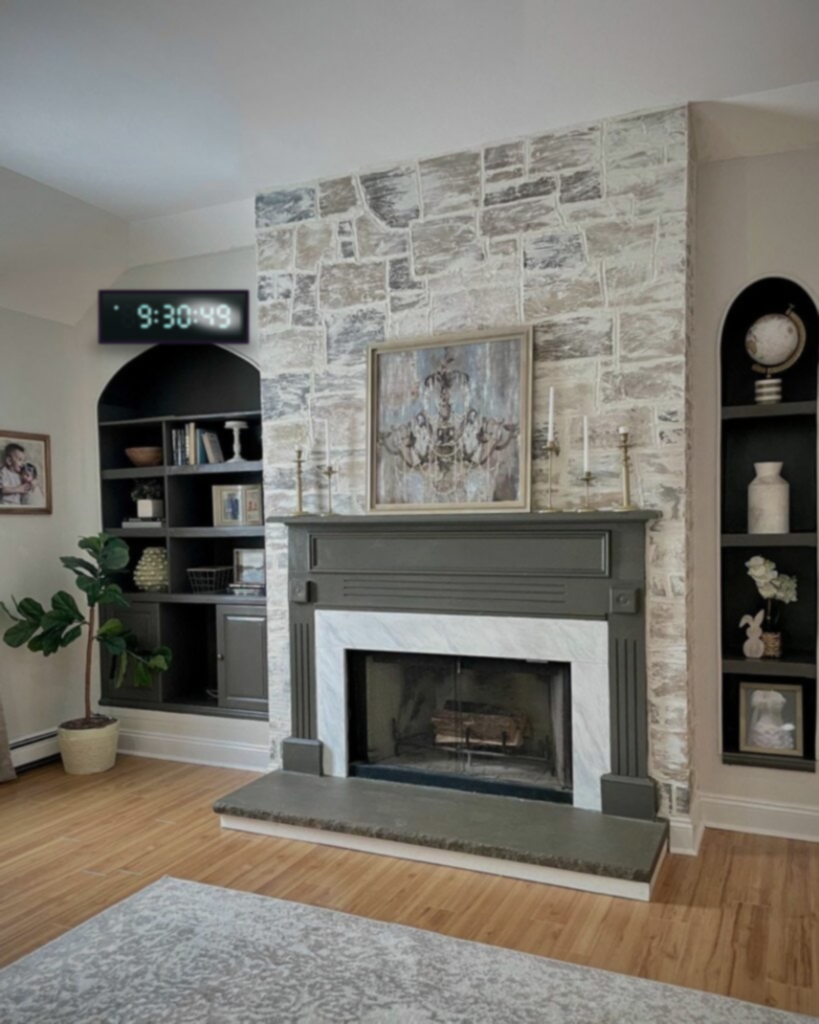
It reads {"hour": 9, "minute": 30, "second": 49}
